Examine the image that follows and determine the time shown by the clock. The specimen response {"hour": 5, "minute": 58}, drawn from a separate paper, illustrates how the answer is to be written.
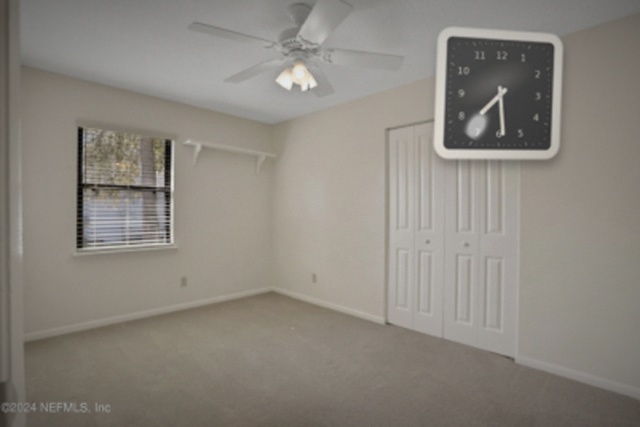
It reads {"hour": 7, "minute": 29}
